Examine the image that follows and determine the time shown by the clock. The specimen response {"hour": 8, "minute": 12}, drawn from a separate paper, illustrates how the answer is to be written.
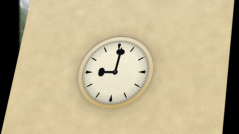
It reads {"hour": 9, "minute": 1}
